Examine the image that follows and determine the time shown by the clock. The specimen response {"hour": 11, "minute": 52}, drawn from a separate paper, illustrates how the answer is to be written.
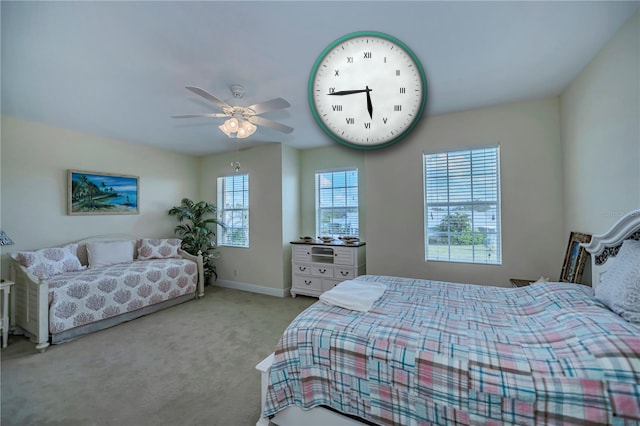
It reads {"hour": 5, "minute": 44}
